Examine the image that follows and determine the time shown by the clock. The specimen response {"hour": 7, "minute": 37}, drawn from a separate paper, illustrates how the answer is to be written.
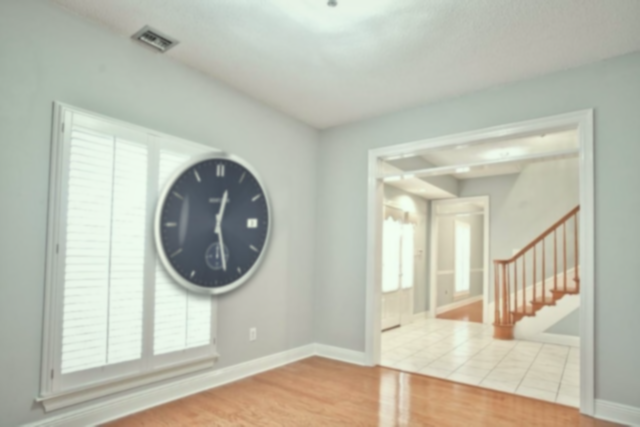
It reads {"hour": 12, "minute": 28}
